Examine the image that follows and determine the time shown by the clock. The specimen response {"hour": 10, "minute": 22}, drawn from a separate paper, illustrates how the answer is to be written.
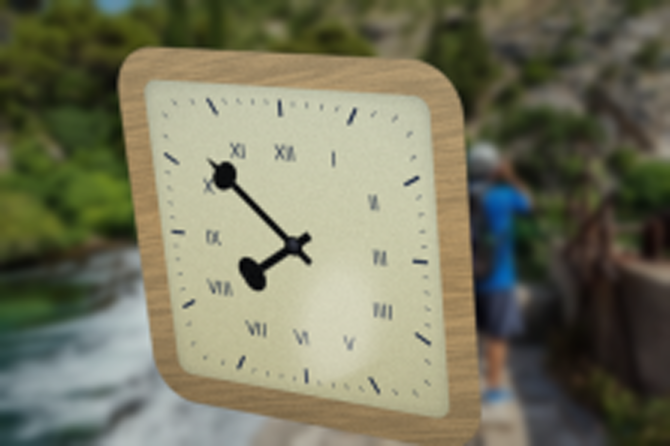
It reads {"hour": 7, "minute": 52}
